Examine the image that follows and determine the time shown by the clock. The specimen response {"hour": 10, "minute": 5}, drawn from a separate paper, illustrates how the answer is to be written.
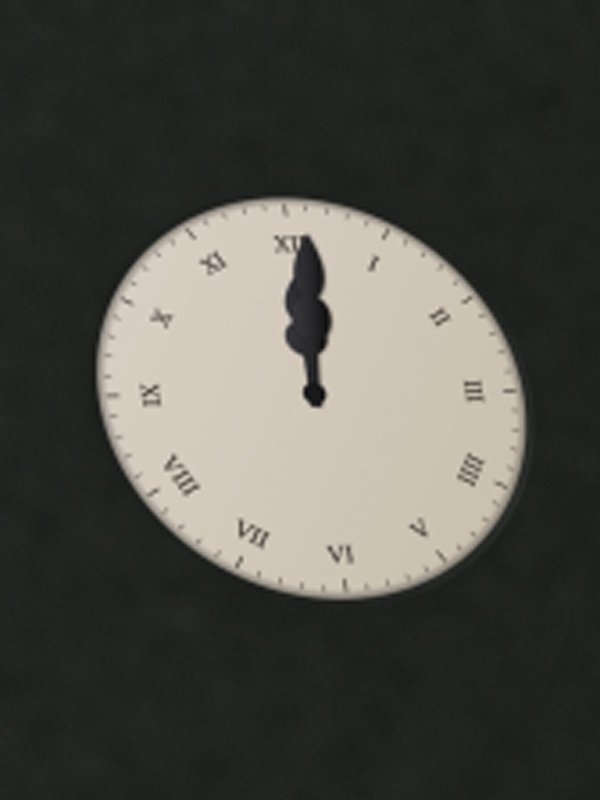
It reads {"hour": 12, "minute": 1}
